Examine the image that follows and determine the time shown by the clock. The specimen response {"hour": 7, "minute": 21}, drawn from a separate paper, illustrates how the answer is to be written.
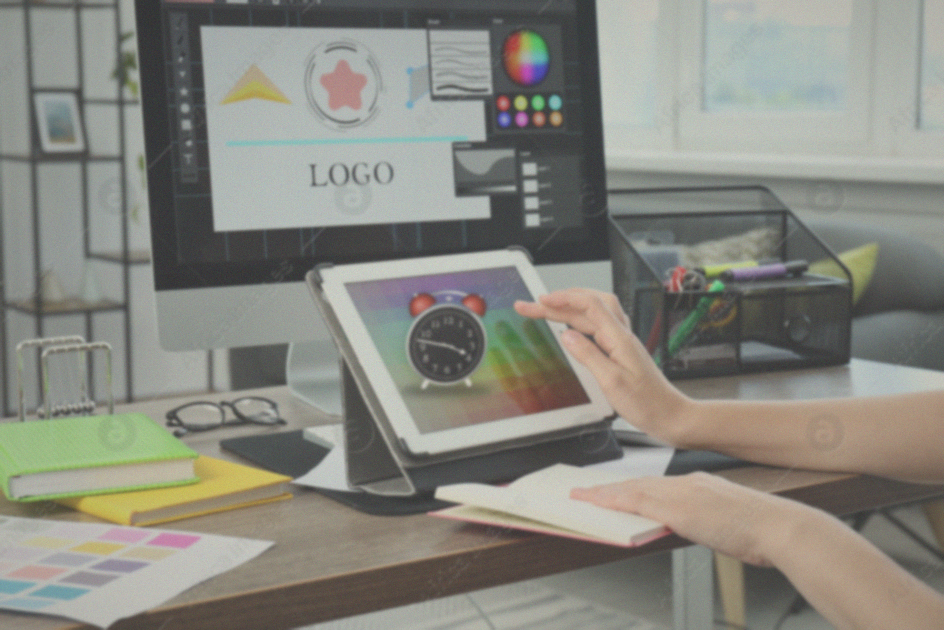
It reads {"hour": 3, "minute": 47}
